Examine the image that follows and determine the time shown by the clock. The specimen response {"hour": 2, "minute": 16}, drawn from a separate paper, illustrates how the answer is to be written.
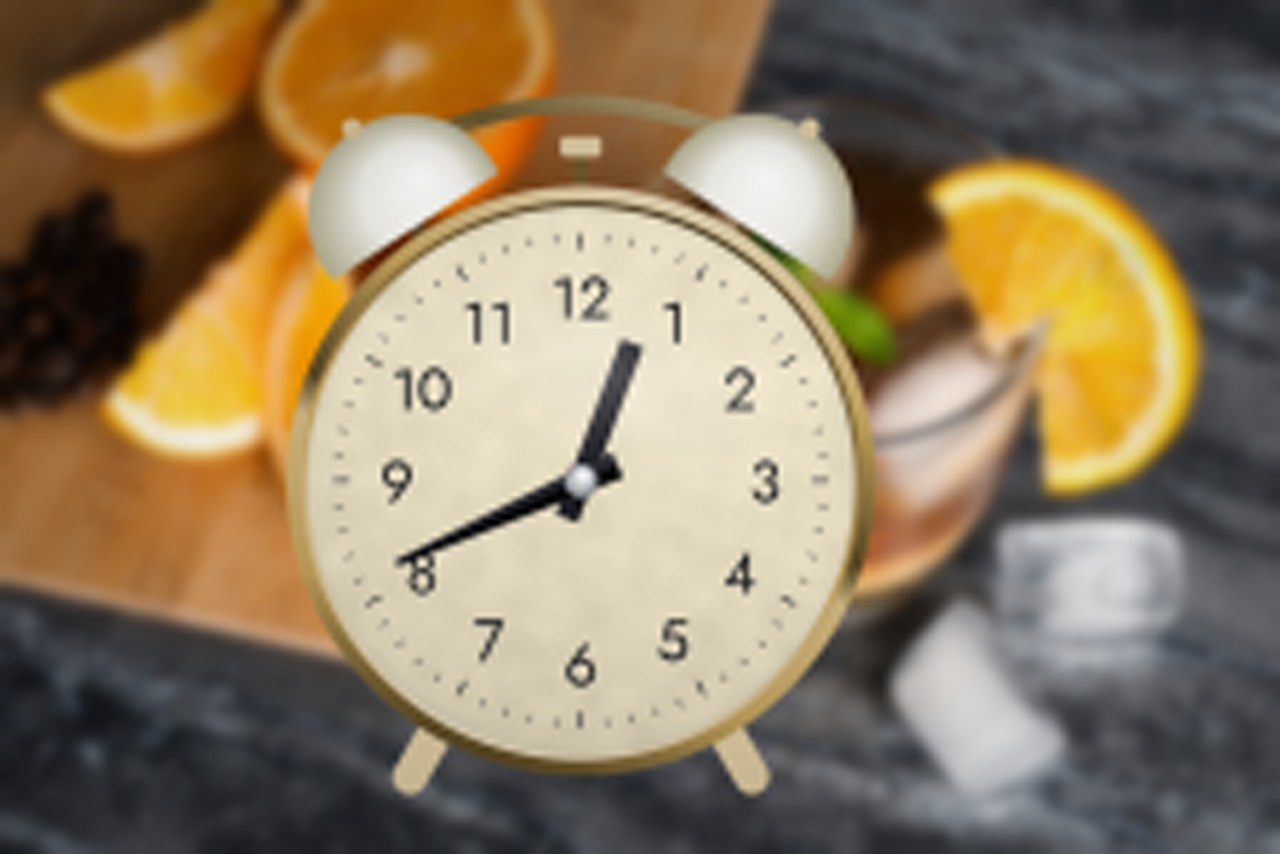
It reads {"hour": 12, "minute": 41}
